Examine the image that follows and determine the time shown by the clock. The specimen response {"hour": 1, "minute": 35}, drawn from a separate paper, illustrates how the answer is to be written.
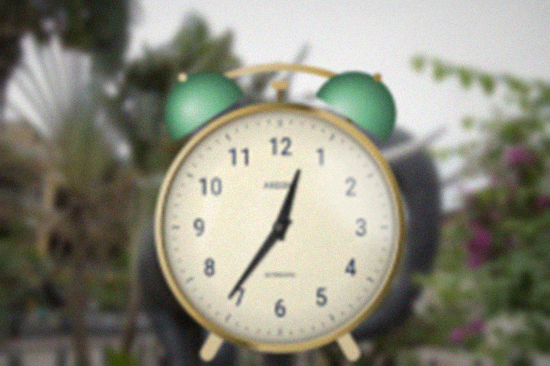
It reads {"hour": 12, "minute": 36}
